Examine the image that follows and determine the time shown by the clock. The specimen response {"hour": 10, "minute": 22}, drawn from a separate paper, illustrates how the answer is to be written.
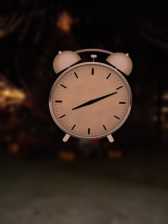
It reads {"hour": 8, "minute": 11}
